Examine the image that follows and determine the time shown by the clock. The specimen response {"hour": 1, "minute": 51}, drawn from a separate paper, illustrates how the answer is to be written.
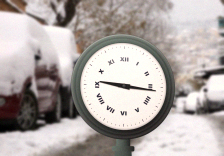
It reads {"hour": 9, "minute": 16}
